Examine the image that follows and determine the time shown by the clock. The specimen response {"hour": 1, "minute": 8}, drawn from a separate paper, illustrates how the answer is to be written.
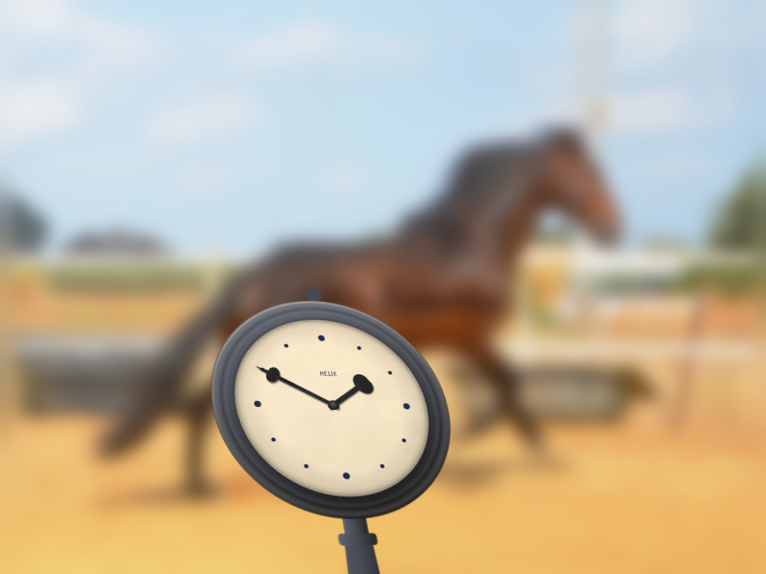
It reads {"hour": 1, "minute": 50}
